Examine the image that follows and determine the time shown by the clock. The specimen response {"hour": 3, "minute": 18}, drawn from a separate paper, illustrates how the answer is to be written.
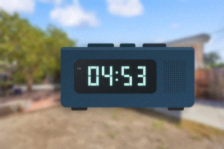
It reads {"hour": 4, "minute": 53}
